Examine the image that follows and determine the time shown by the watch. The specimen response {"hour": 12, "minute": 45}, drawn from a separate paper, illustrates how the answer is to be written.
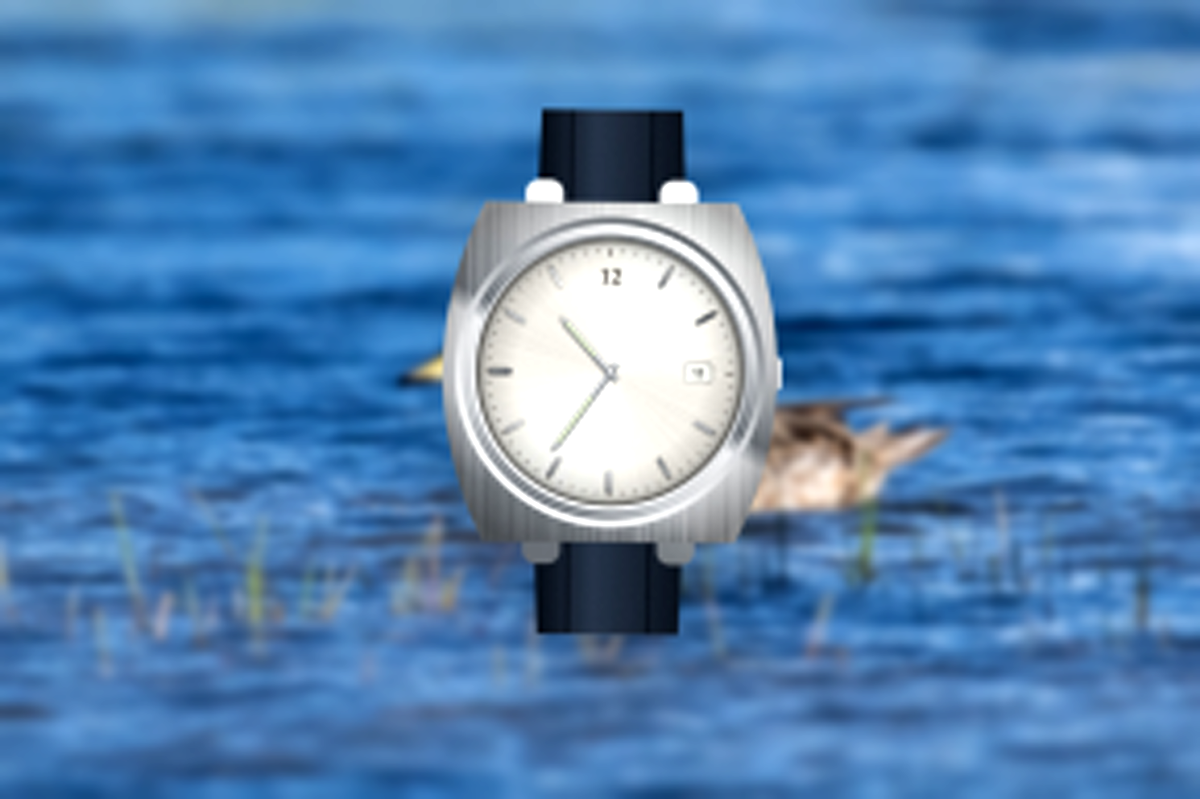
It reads {"hour": 10, "minute": 36}
